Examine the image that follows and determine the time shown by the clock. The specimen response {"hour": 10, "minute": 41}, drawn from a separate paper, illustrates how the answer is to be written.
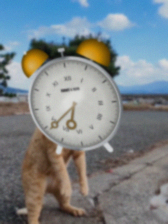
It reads {"hour": 6, "minute": 39}
